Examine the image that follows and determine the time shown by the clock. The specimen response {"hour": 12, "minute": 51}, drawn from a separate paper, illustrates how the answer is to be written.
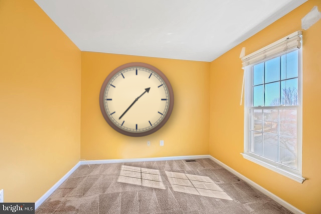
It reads {"hour": 1, "minute": 37}
